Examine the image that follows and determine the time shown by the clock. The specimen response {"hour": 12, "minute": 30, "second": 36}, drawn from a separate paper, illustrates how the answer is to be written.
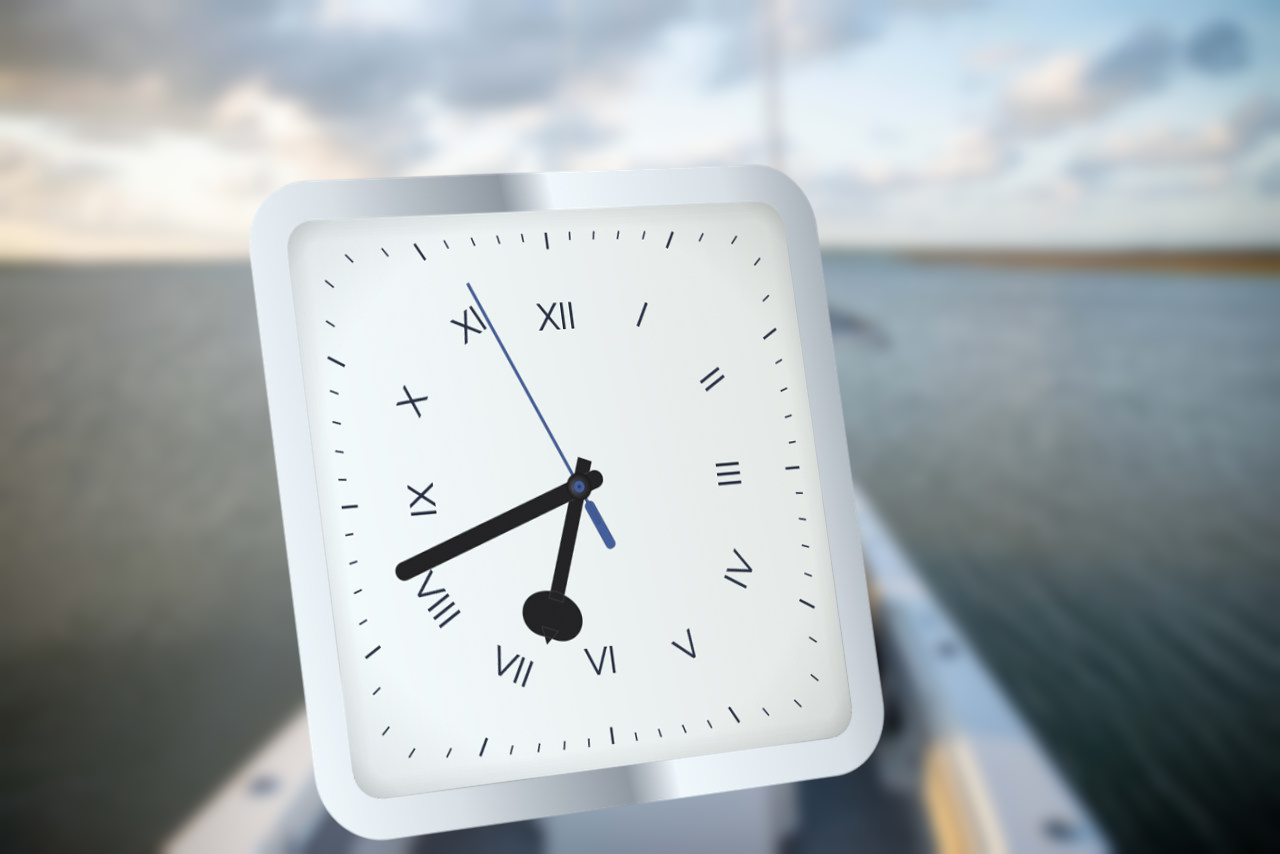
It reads {"hour": 6, "minute": 41, "second": 56}
